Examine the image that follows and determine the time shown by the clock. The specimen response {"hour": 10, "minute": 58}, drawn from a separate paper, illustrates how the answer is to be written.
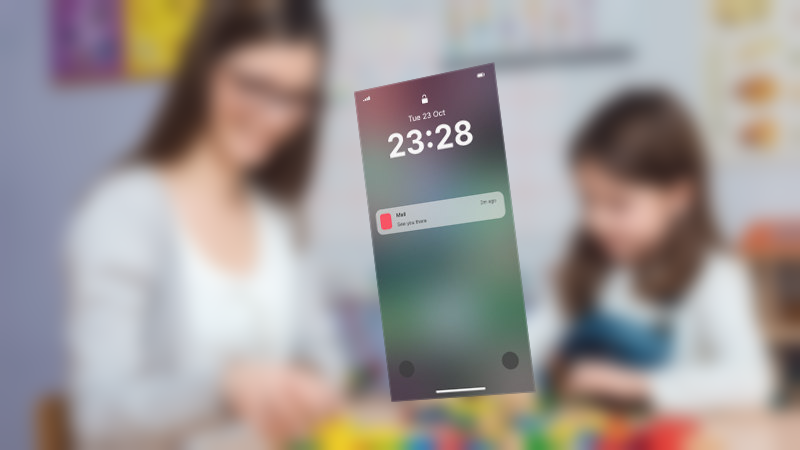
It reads {"hour": 23, "minute": 28}
